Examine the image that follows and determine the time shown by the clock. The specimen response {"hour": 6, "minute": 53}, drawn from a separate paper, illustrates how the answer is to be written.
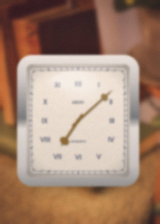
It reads {"hour": 7, "minute": 8}
